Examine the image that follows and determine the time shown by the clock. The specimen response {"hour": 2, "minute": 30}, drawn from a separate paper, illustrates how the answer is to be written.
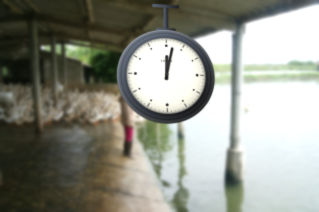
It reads {"hour": 12, "minute": 2}
